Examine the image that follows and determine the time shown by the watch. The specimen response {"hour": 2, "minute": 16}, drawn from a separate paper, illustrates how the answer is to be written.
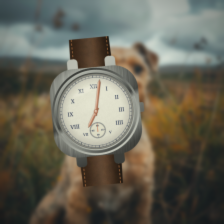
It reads {"hour": 7, "minute": 2}
